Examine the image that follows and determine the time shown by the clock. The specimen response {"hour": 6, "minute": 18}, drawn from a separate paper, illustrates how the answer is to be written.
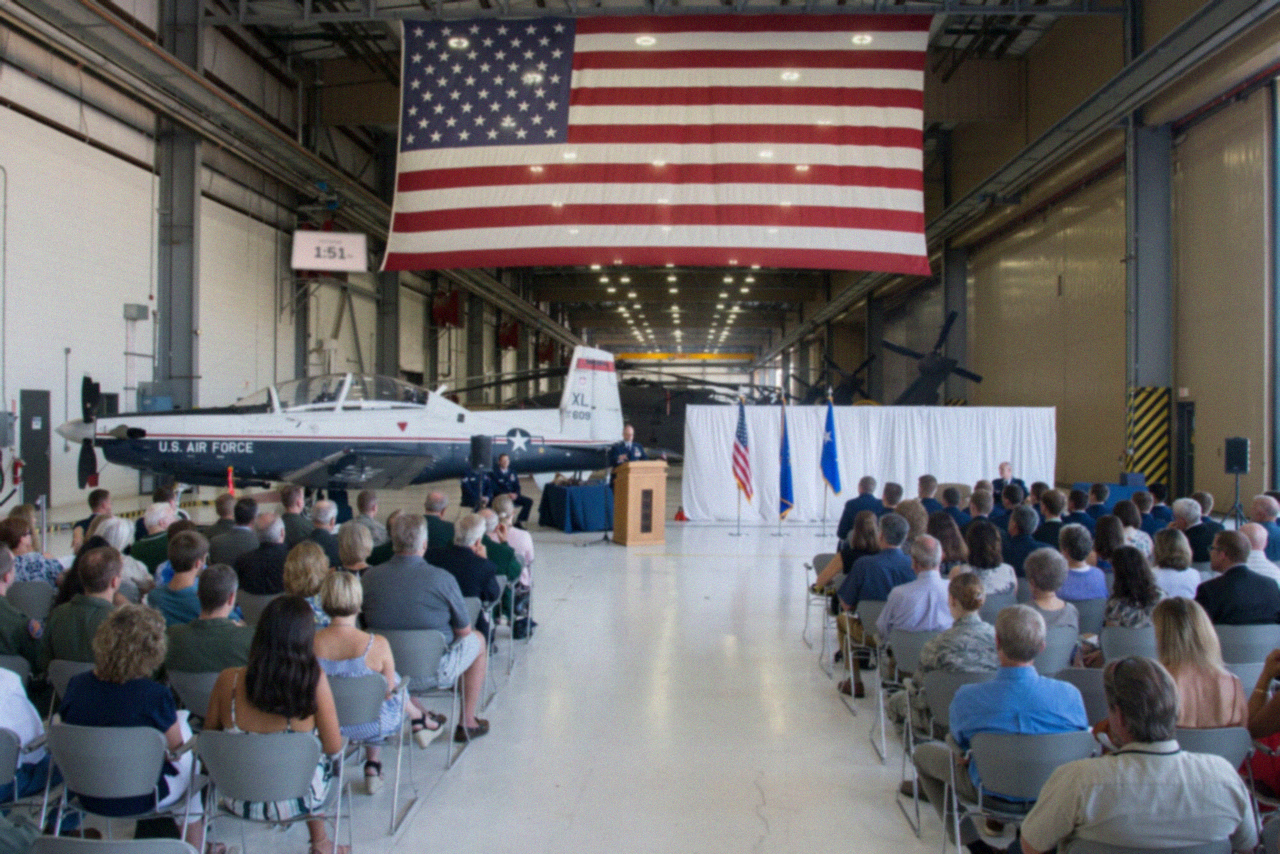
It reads {"hour": 1, "minute": 51}
